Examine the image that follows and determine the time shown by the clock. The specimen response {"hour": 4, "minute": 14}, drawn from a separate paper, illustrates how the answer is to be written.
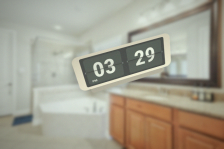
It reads {"hour": 3, "minute": 29}
